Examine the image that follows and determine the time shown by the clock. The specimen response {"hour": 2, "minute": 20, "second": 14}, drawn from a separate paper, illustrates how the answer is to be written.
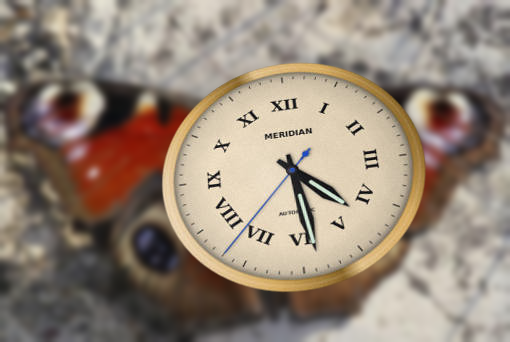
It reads {"hour": 4, "minute": 28, "second": 37}
